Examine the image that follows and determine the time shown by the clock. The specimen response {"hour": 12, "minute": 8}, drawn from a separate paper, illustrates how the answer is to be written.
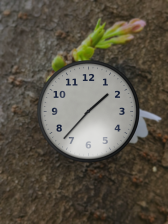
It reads {"hour": 1, "minute": 37}
